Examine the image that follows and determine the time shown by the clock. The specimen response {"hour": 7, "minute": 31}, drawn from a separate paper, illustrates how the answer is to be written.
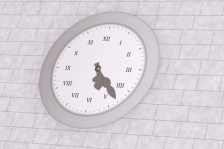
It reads {"hour": 5, "minute": 23}
